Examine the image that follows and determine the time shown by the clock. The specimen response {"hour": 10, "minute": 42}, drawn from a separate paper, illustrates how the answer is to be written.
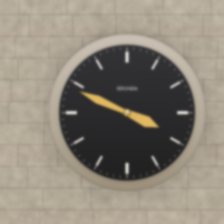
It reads {"hour": 3, "minute": 49}
